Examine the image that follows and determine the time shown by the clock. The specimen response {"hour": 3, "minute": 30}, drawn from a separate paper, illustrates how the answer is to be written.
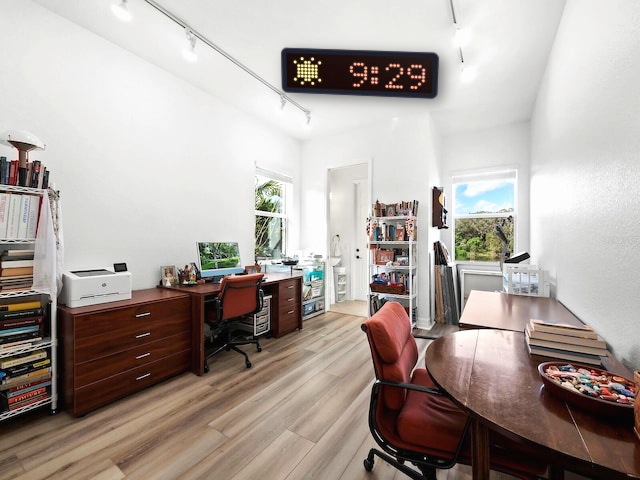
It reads {"hour": 9, "minute": 29}
